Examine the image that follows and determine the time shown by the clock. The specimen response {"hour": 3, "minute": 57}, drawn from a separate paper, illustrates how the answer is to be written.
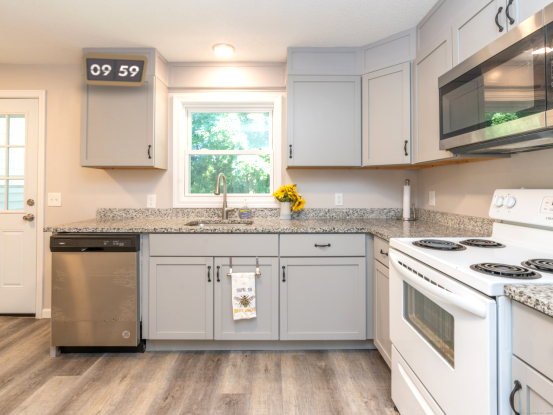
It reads {"hour": 9, "minute": 59}
